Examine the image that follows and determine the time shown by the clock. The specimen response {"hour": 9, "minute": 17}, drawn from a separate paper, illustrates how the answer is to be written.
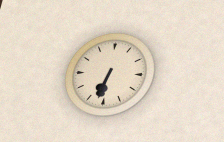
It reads {"hour": 6, "minute": 32}
